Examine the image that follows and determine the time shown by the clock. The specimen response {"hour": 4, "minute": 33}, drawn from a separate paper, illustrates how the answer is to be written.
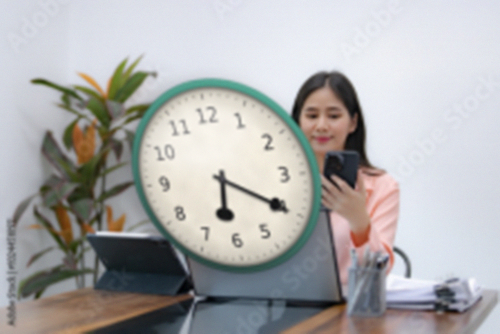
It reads {"hour": 6, "minute": 20}
